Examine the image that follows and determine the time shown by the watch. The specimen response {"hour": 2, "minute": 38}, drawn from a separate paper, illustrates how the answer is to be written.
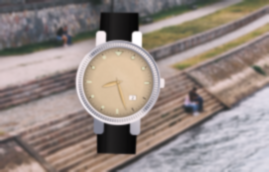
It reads {"hour": 8, "minute": 27}
